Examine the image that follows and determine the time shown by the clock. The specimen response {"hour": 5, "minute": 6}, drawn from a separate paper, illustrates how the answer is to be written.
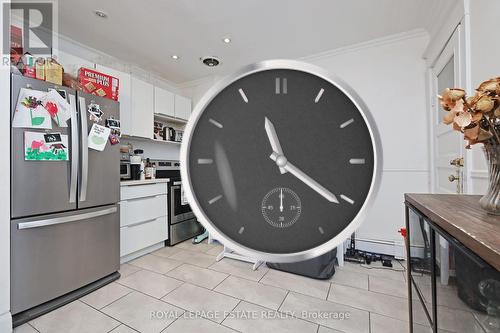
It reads {"hour": 11, "minute": 21}
